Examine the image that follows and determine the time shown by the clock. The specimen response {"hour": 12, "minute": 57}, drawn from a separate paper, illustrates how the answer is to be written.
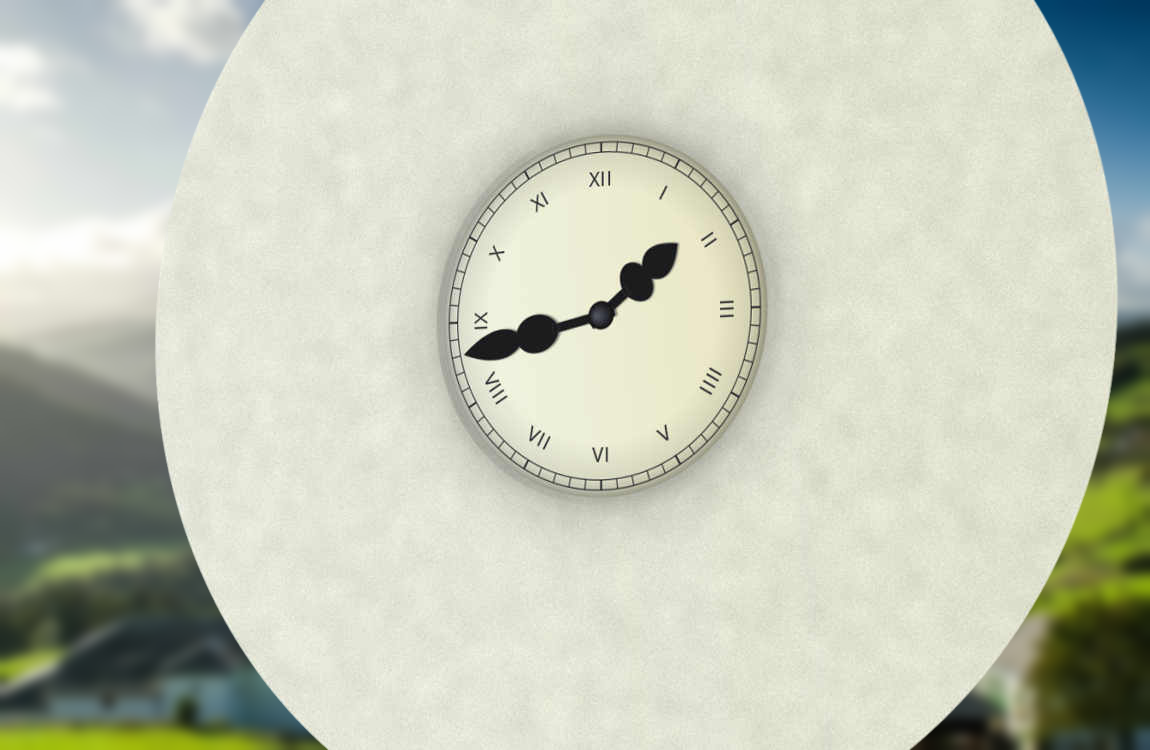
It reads {"hour": 1, "minute": 43}
